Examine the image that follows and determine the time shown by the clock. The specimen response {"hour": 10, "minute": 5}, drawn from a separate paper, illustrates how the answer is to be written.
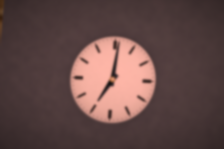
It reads {"hour": 7, "minute": 1}
